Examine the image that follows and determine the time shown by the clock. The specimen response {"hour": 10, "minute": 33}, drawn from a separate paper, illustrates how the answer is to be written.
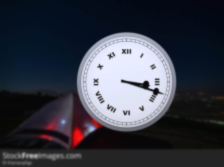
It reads {"hour": 3, "minute": 18}
